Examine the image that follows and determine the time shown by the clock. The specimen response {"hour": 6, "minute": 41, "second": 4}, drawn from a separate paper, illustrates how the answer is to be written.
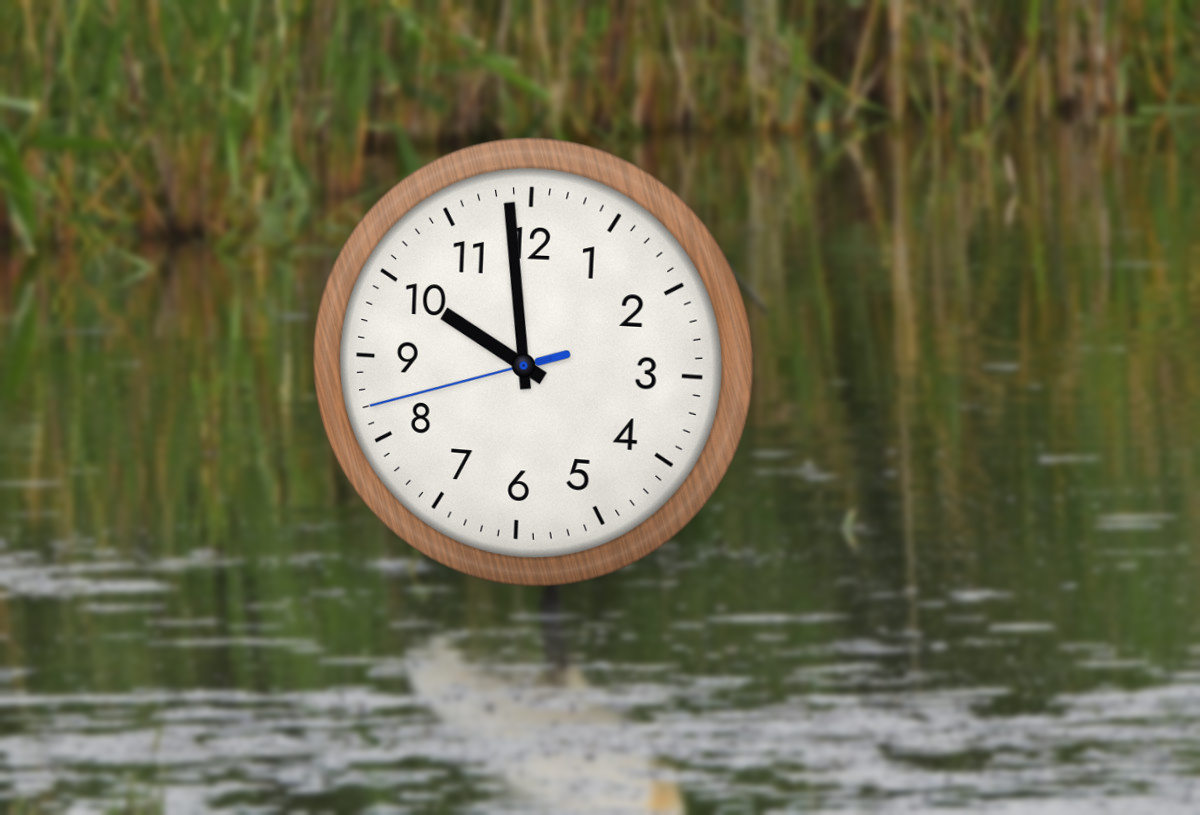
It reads {"hour": 9, "minute": 58, "second": 42}
